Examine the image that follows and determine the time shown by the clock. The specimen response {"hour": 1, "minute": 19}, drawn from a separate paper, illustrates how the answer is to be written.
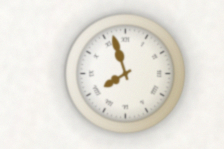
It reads {"hour": 7, "minute": 57}
